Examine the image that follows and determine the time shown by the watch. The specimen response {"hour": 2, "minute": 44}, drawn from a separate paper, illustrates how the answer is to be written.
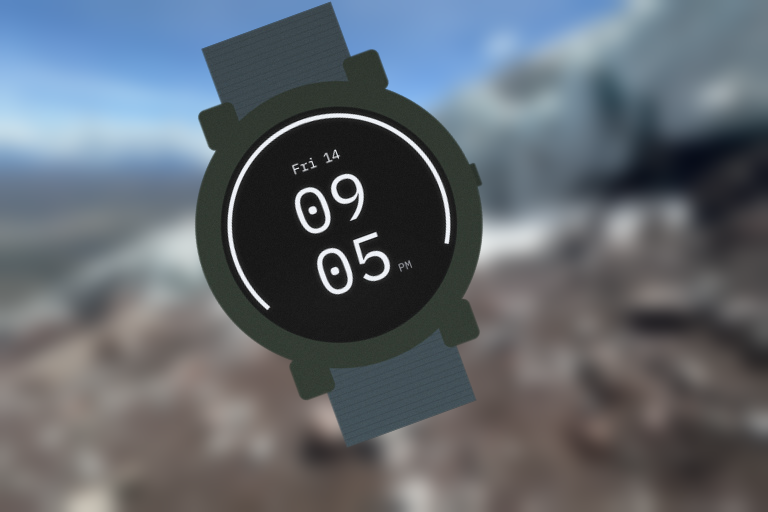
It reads {"hour": 9, "minute": 5}
